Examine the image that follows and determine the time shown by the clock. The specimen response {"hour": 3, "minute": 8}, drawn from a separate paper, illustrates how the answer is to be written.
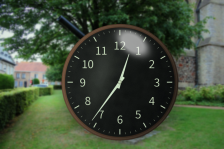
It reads {"hour": 12, "minute": 36}
